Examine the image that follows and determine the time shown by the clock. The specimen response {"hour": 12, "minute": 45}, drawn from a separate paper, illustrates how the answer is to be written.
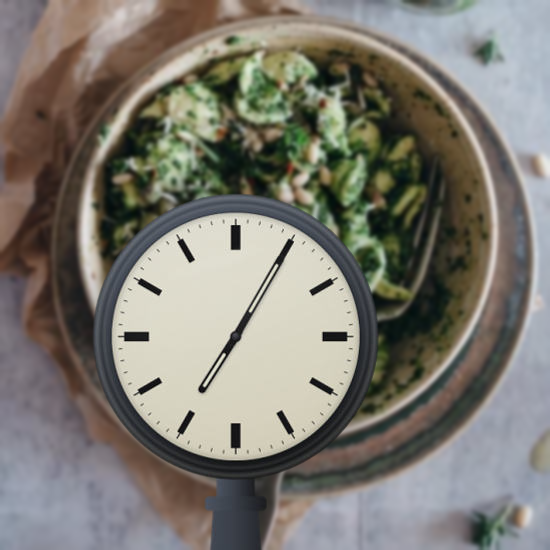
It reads {"hour": 7, "minute": 5}
